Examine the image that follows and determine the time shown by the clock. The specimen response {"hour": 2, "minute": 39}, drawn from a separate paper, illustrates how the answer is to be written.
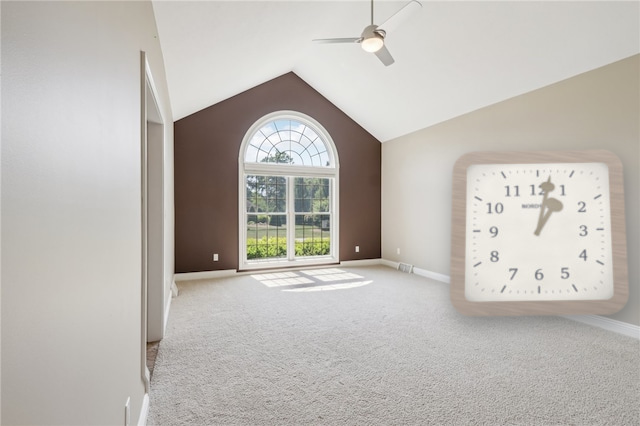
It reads {"hour": 1, "minute": 2}
